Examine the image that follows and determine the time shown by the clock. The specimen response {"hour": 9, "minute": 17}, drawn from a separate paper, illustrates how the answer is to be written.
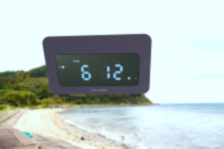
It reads {"hour": 6, "minute": 12}
